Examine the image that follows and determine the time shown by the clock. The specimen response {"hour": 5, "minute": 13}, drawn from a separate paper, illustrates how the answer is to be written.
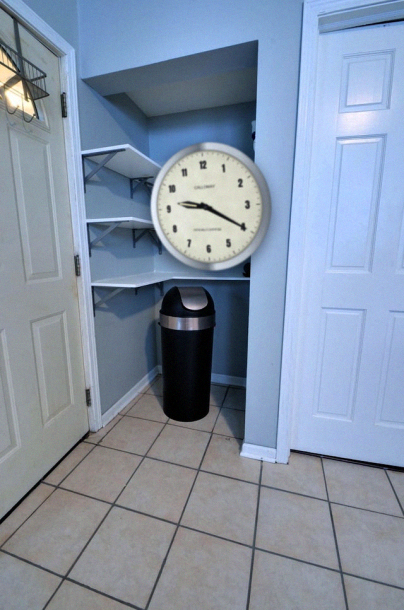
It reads {"hour": 9, "minute": 20}
